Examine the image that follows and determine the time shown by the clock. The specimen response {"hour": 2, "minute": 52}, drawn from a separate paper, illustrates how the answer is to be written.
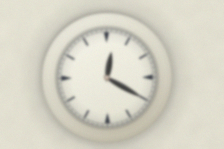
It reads {"hour": 12, "minute": 20}
